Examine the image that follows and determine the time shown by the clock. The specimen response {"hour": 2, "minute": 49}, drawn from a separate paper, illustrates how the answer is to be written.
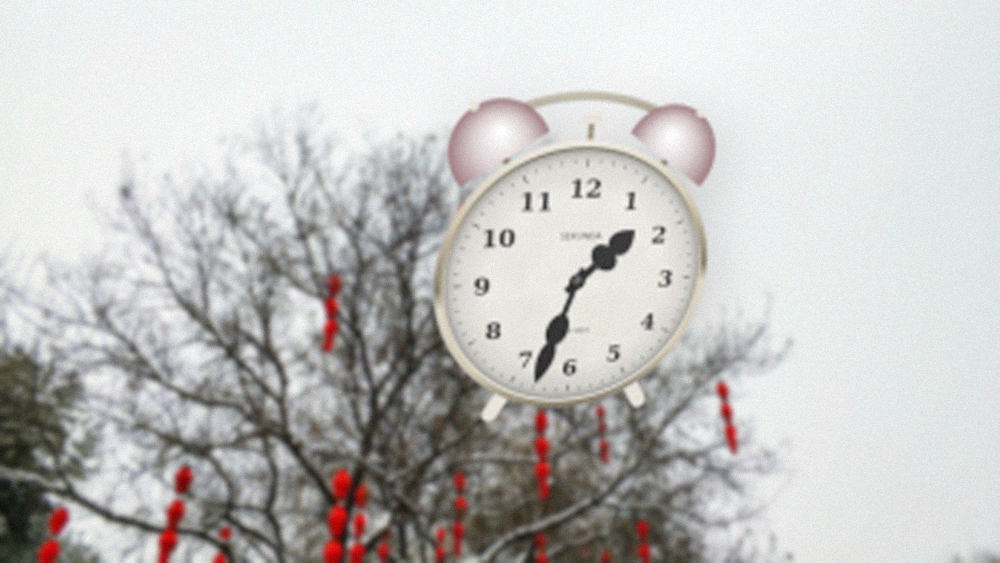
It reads {"hour": 1, "minute": 33}
